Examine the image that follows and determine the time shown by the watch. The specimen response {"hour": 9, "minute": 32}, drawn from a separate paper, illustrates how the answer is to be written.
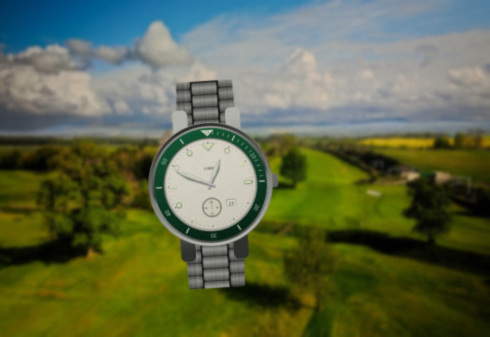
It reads {"hour": 12, "minute": 49}
